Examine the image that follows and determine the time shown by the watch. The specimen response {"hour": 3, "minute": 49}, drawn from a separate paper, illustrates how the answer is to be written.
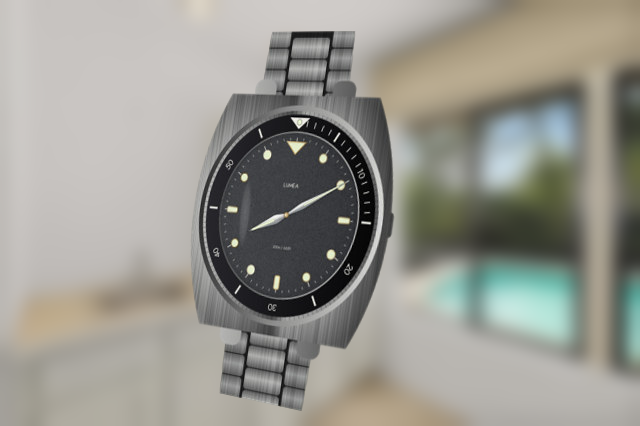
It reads {"hour": 8, "minute": 10}
